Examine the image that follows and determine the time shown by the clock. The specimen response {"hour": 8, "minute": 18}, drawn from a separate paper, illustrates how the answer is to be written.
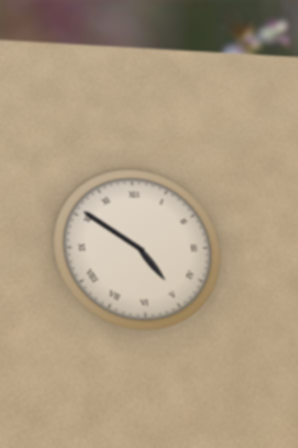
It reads {"hour": 4, "minute": 51}
